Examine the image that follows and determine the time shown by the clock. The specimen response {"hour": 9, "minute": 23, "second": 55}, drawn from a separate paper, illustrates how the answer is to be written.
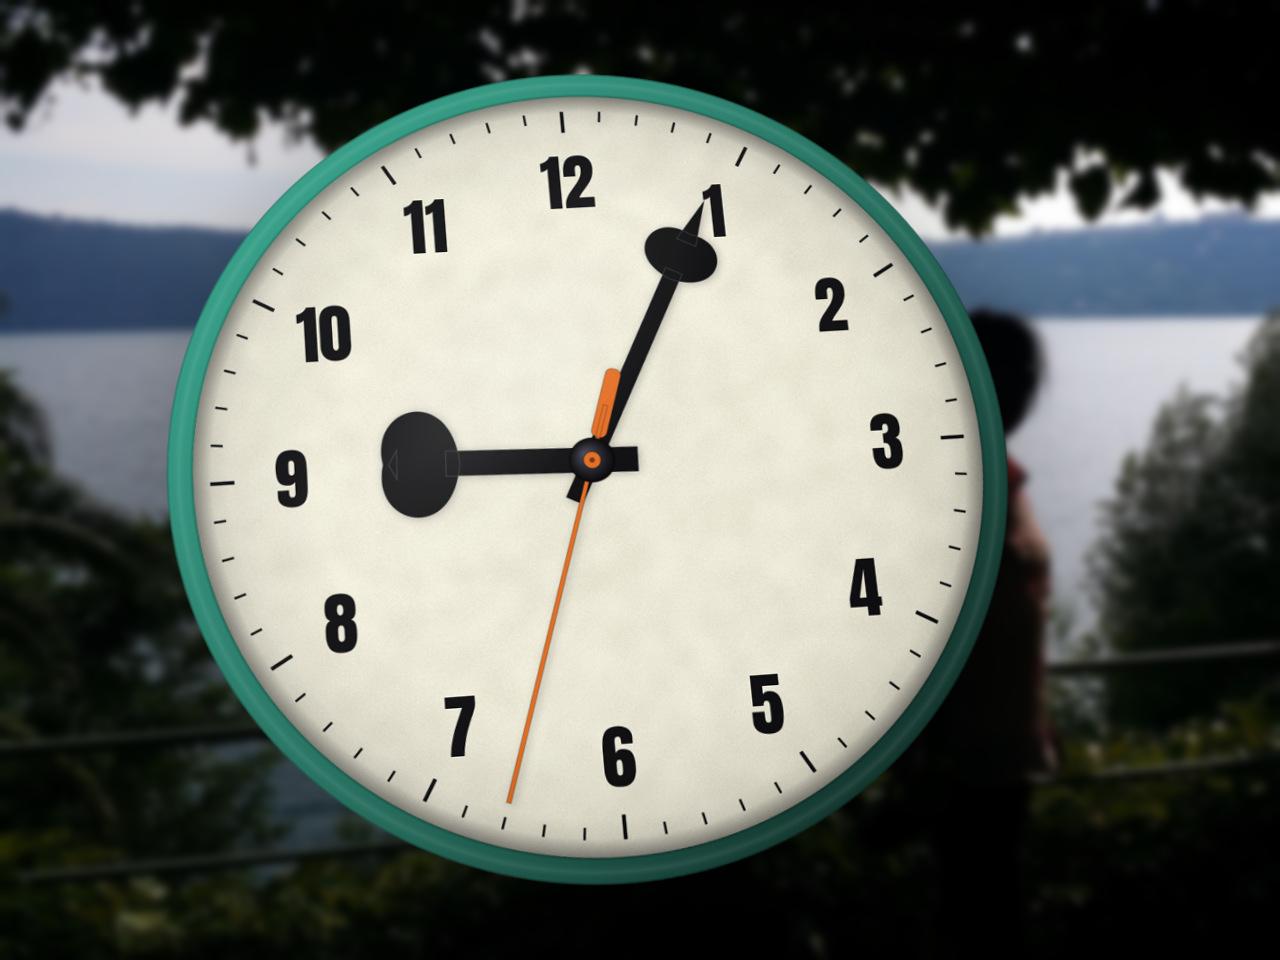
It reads {"hour": 9, "minute": 4, "second": 33}
